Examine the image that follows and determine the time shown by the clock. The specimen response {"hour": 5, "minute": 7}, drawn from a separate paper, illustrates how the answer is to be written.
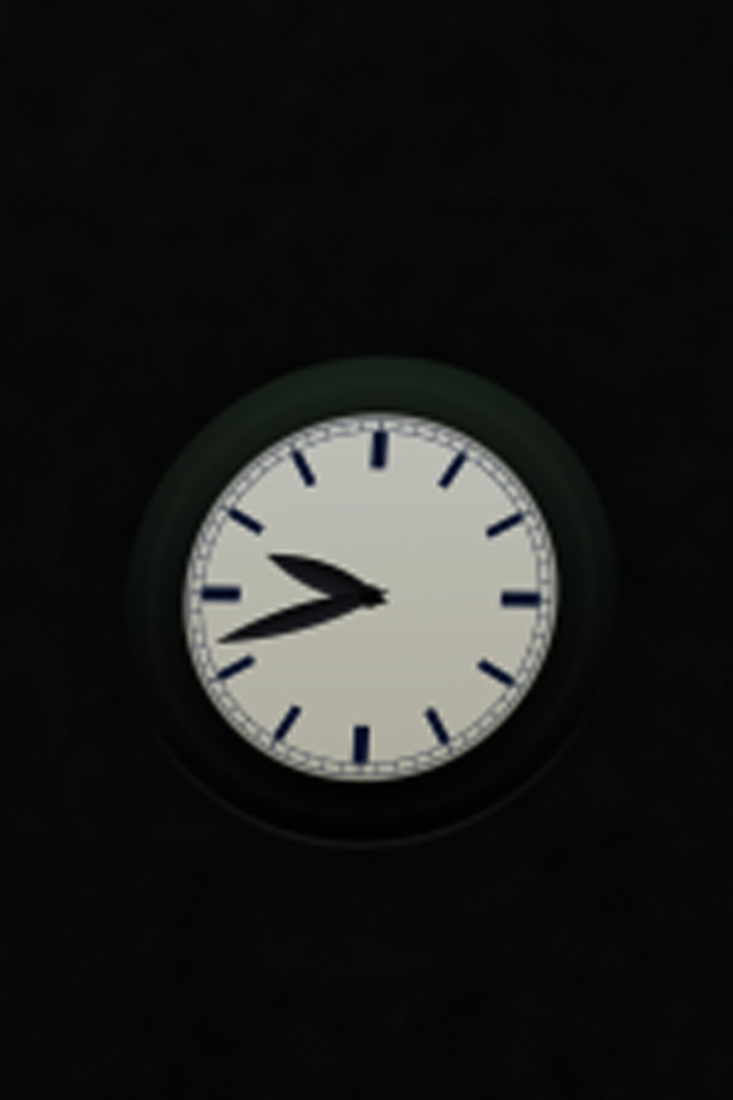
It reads {"hour": 9, "minute": 42}
